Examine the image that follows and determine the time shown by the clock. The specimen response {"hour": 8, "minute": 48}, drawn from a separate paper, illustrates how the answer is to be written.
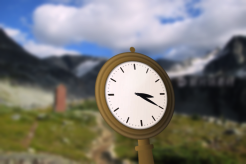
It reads {"hour": 3, "minute": 20}
